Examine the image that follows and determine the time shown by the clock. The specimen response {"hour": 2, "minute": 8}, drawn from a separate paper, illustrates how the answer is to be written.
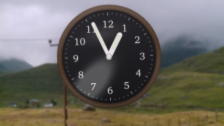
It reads {"hour": 12, "minute": 56}
